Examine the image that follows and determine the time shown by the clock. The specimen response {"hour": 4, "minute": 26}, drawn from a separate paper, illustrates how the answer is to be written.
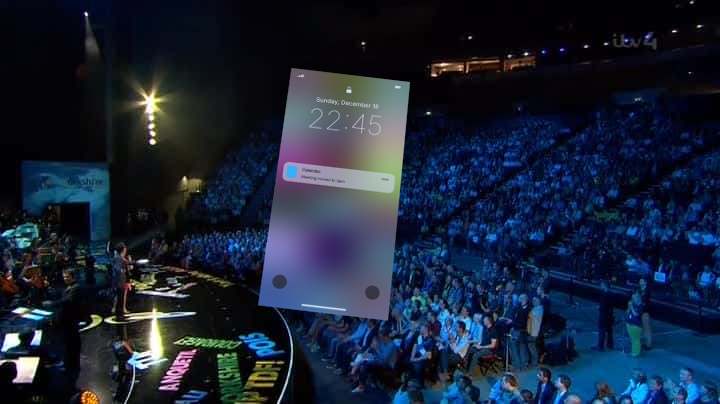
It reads {"hour": 22, "minute": 45}
